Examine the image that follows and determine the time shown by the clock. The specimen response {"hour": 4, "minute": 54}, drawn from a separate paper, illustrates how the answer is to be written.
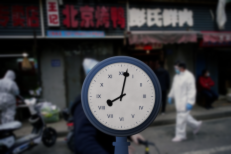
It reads {"hour": 8, "minute": 2}
